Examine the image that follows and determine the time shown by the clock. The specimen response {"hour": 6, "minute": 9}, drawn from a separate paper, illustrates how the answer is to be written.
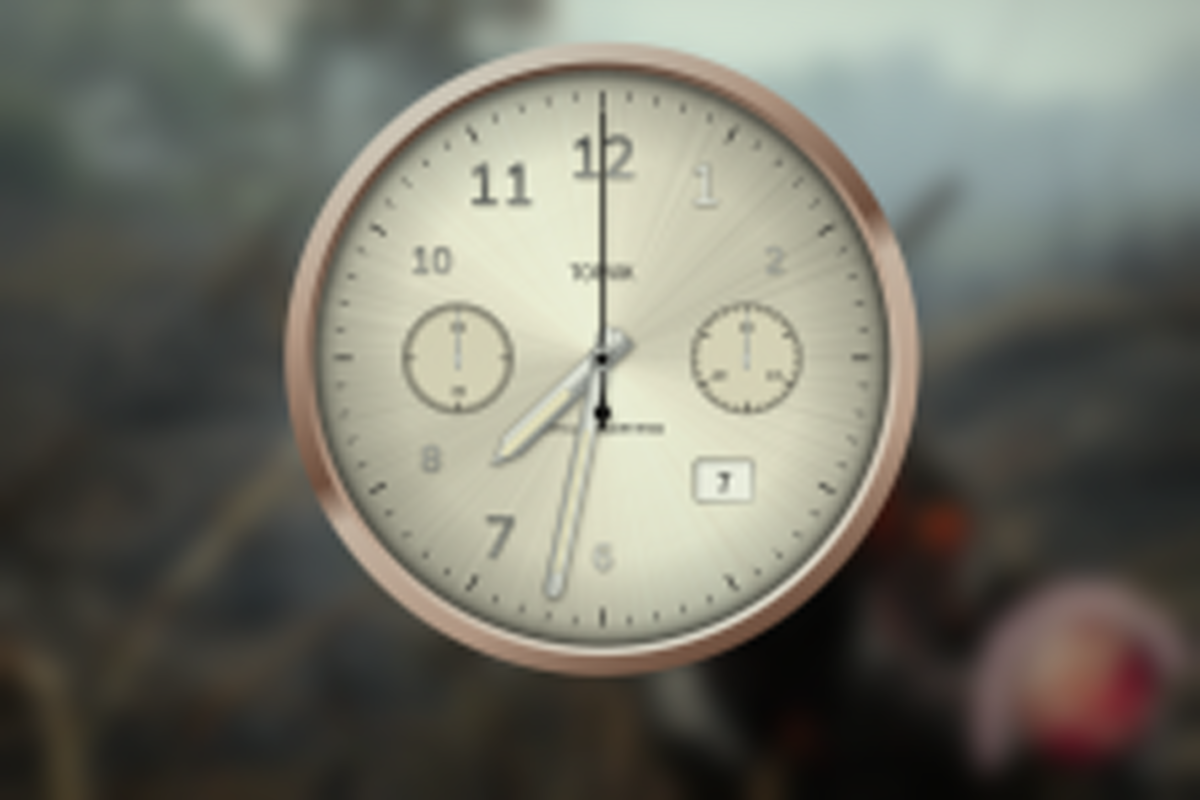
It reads {"hour": 7, "minute": 32}
